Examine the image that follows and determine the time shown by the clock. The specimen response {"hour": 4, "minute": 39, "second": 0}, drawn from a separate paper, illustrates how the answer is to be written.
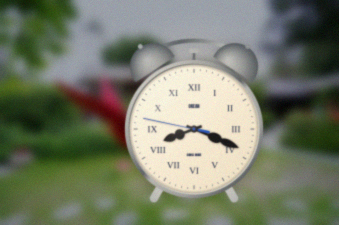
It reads {"hour": 8, "minute": 18, "second": 47}
